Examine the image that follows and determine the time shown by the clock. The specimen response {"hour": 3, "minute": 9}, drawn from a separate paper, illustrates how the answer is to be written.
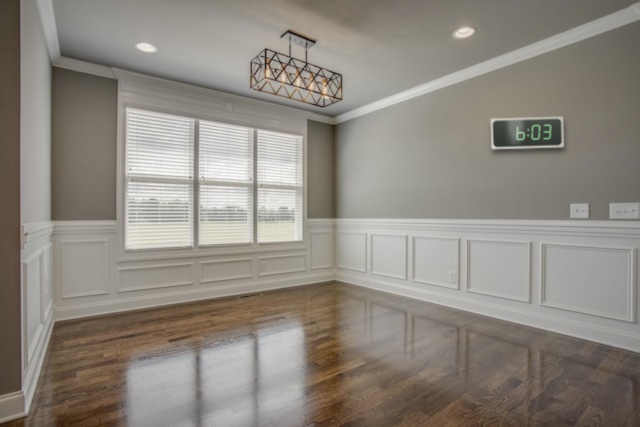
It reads {"hour": 6, "minute": 3}
